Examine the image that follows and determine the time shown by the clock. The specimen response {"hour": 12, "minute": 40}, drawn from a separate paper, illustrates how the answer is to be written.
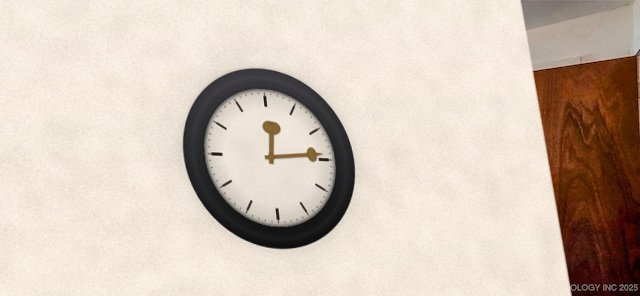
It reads {"hour": 12, "minute": 14}
